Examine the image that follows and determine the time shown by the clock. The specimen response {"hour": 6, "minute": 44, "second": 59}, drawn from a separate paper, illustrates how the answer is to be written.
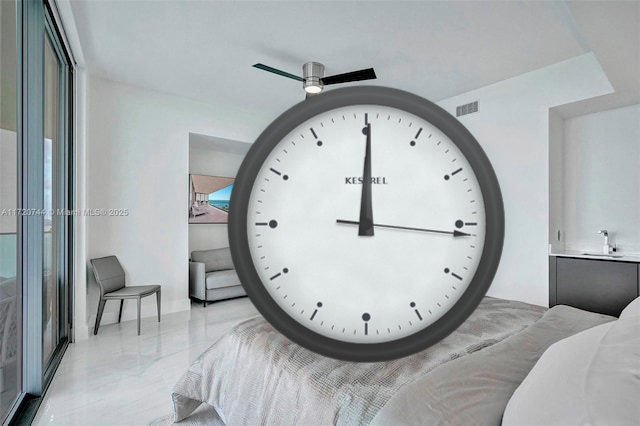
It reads {"hour": 12, "minute": 0, "second": 16}
